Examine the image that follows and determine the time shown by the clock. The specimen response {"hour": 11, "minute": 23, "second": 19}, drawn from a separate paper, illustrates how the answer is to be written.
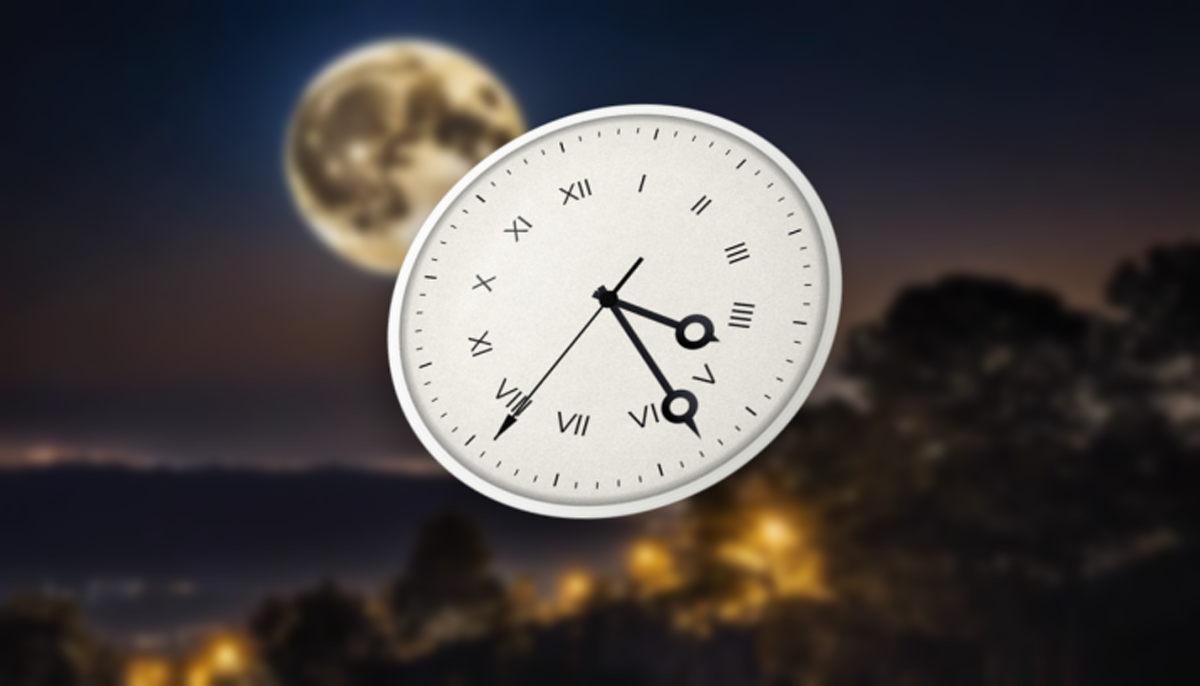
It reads {"hour": 4, "minute": 27, "second": 39}
